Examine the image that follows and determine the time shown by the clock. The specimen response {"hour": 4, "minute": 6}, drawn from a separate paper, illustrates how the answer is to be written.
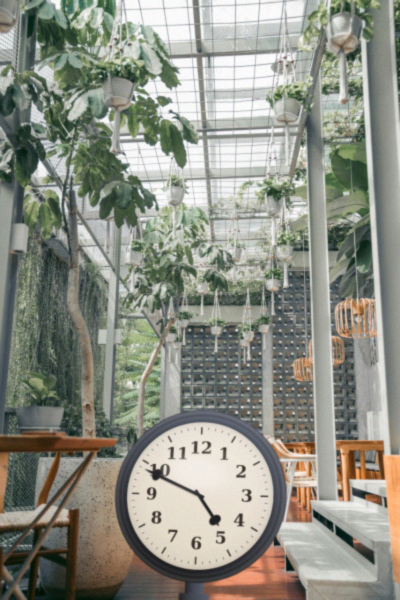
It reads {"hour": 4, "minute": 49}
